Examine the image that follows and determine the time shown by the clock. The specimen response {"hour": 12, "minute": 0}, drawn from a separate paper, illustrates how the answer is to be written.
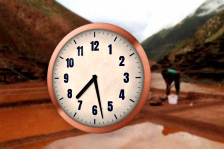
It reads {"hour": 7, "minute": 28}
